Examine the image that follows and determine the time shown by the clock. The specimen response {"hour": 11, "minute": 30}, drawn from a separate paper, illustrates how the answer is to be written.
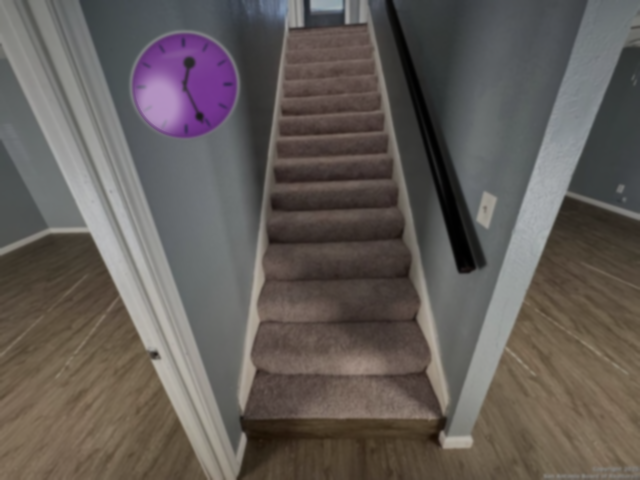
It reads {"hour": 12, "minute": 26}
